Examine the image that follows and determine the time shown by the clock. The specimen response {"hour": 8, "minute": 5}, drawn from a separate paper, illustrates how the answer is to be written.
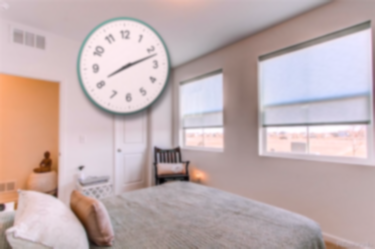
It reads {"hour": 8, "minute": 12}
